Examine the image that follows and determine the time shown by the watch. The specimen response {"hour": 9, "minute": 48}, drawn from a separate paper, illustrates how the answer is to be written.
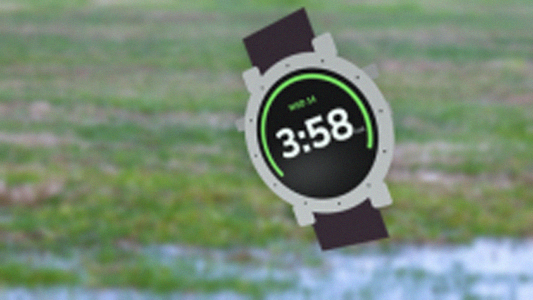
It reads {"hour": 3, "minute": 58}
